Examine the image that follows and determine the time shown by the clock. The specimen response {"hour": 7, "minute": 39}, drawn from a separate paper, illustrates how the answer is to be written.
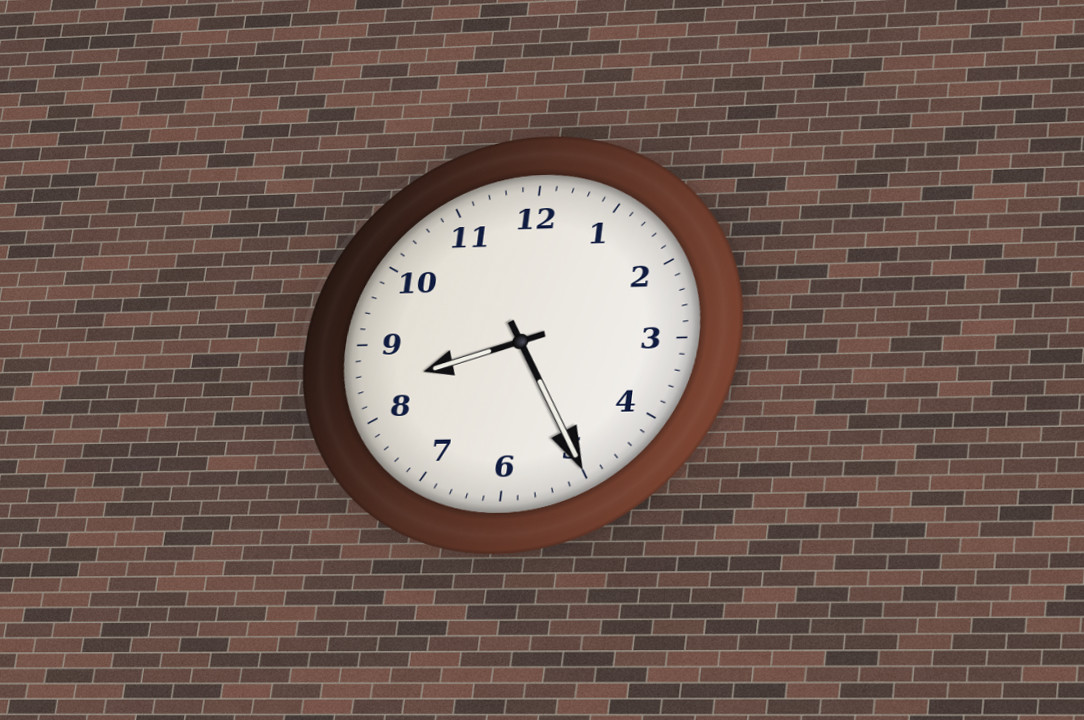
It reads {"hour": 8, "minute": 25}
